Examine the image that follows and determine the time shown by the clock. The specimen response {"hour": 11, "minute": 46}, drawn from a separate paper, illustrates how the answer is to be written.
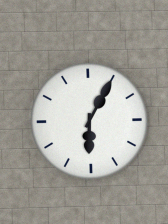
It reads {"hour": 6, "minute": 5}
